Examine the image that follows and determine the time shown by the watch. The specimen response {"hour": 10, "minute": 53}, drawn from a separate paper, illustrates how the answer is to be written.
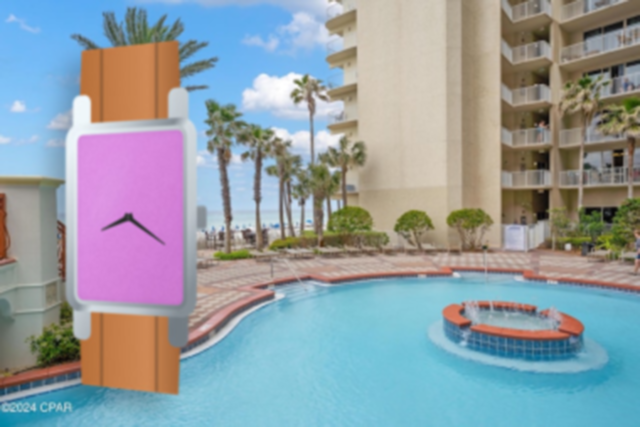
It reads {"hour": 8, "minute": 20}
